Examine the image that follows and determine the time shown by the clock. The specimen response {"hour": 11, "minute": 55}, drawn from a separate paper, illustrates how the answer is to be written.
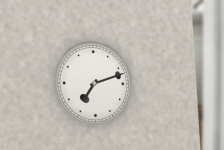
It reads {"hour": 7, "minute": 12}
